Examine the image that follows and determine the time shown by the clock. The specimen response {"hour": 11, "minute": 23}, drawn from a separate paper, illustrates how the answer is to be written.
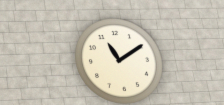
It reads {"hour": 11, "minute": 10}
